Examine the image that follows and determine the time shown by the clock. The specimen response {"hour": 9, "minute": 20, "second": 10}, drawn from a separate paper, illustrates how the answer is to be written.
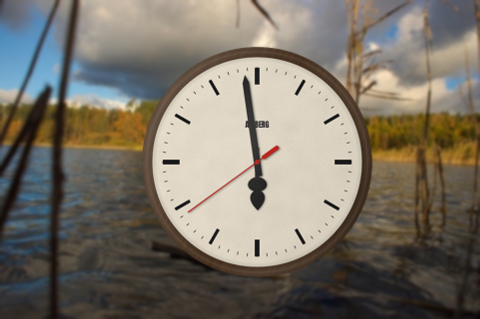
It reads {"hour": 5, "minute": 58, "second": 39}
